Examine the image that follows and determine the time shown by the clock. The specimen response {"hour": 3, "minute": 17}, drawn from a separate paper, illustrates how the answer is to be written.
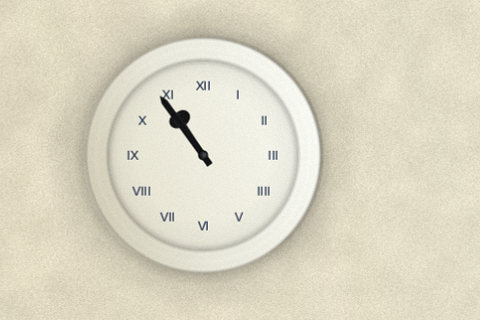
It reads {"hour": 10, "minute": 54}
